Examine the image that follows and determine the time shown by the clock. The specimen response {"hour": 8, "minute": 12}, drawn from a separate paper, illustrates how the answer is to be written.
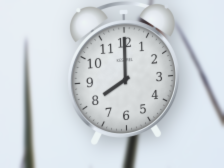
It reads {"hour": 8, "minute": 0}
